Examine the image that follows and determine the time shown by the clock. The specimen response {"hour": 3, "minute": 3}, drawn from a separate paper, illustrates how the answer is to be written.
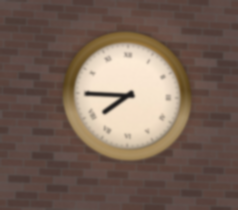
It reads {"hour": 7, "minute": 45}
